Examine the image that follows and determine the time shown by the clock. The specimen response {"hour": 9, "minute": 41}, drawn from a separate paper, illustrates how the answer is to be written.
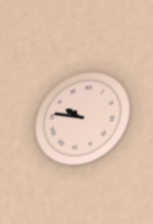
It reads {"hour": 9, "minute": 46}
